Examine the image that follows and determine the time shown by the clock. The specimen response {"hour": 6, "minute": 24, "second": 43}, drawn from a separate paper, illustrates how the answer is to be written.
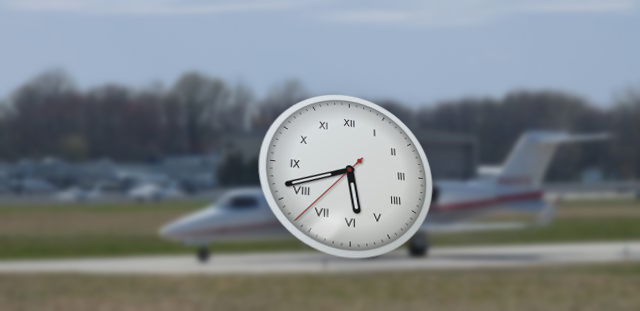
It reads {"hour": 5, "minute": 41, "second": 37}
